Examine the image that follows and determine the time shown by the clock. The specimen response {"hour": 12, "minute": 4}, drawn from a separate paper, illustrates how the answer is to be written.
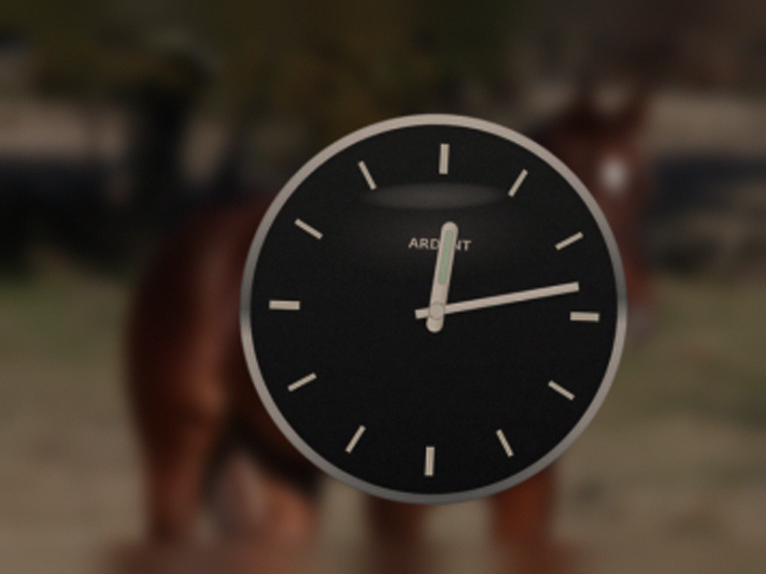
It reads {"hour": 12, "minute": 13}
